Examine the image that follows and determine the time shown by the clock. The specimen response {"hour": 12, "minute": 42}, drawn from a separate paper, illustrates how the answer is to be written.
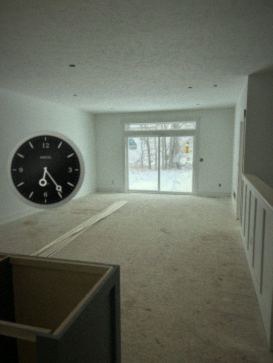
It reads {"hour": 6, "minute": 24}
